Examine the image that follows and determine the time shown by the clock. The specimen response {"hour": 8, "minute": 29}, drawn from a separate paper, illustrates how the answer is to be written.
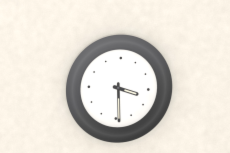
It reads {"hour": 3, "minute": 29}
